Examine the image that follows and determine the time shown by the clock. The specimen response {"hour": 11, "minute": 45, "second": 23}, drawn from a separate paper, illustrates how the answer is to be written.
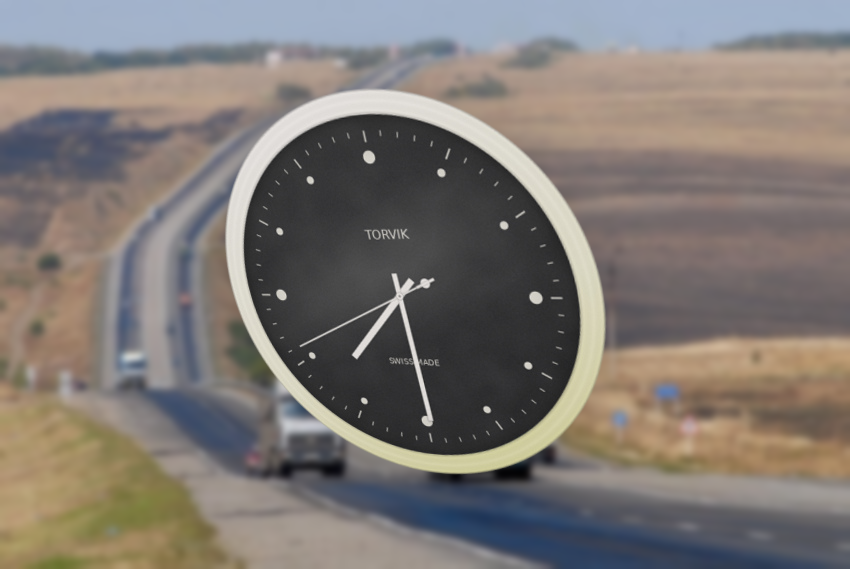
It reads {"hour": 7, "minute": 29, "second": 41}
